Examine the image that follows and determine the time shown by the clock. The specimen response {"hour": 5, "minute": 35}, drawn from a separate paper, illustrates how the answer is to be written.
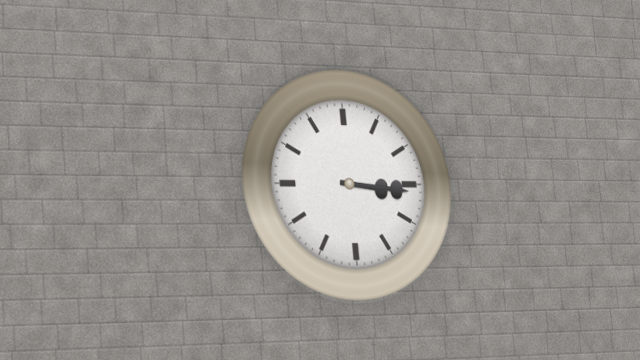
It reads {"hour": 3, "minute": 16}
